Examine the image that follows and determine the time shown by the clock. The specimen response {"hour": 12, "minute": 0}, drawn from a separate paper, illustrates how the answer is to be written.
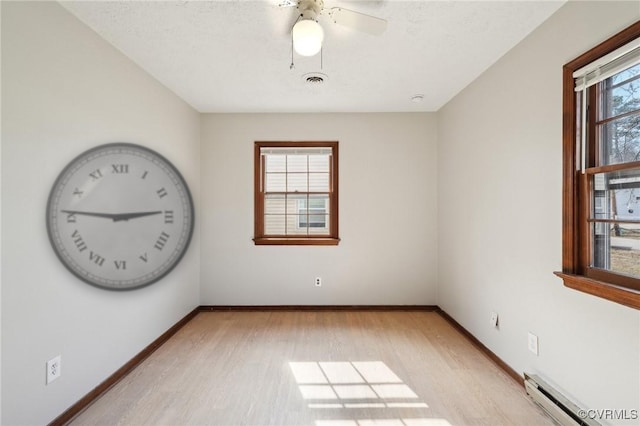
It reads {"hour": 2, "minute": 46}
